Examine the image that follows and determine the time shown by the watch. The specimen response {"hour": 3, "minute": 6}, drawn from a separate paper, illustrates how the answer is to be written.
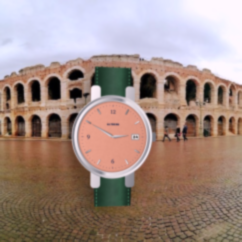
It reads {"hour": 2, "minute": 50}
